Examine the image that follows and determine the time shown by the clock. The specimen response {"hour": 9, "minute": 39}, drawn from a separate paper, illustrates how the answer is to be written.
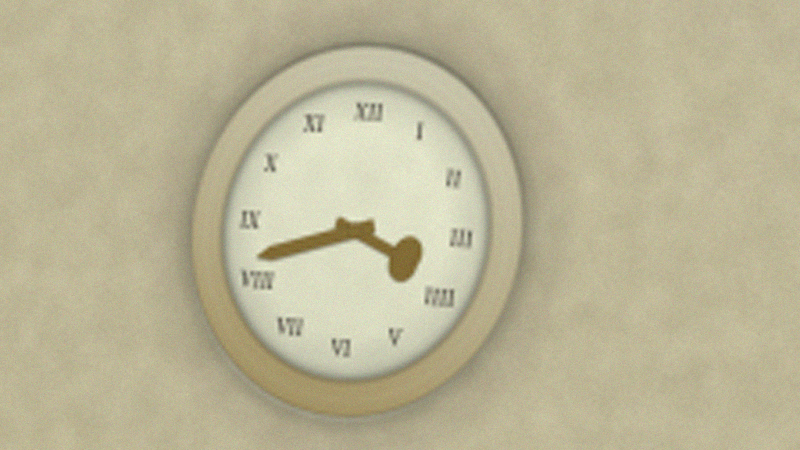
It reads {"hour": 3, "minute": 42}
